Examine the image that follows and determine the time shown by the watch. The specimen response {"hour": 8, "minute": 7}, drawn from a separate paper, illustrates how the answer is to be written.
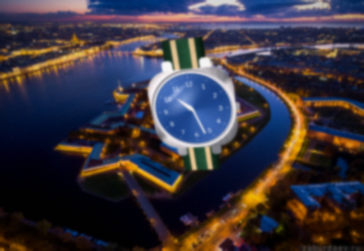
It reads {"hour": 10, "minute": 27}
